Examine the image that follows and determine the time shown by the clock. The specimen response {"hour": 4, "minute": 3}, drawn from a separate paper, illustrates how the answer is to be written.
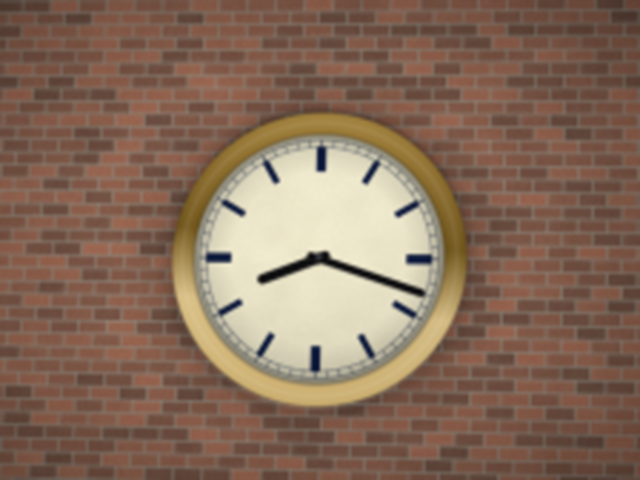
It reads {"hour": 8, "minute": 18}
